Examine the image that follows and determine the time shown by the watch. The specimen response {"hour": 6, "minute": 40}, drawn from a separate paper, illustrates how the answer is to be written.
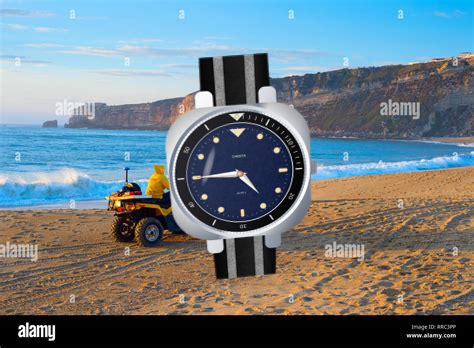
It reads {"hour": 4, "minute": 45}
